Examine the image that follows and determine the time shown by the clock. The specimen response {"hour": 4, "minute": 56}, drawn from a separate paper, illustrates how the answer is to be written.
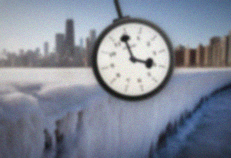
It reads {"hour": 3, "minute": 59}
